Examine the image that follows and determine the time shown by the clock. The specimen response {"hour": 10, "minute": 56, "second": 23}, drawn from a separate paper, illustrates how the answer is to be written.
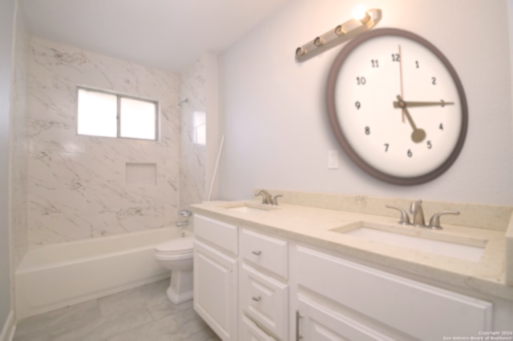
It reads {"hour": 5, "minute": 15, "second": 1}
